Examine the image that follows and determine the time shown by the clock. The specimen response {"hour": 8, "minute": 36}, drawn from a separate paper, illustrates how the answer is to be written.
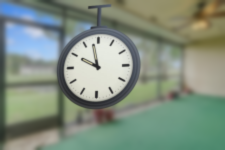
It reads {"hour": 9, "minute": 58}
